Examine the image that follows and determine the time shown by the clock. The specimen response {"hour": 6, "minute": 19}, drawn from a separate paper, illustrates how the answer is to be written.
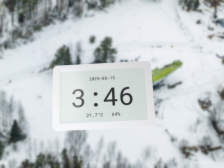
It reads {"hour": 3, "minute": 46}
